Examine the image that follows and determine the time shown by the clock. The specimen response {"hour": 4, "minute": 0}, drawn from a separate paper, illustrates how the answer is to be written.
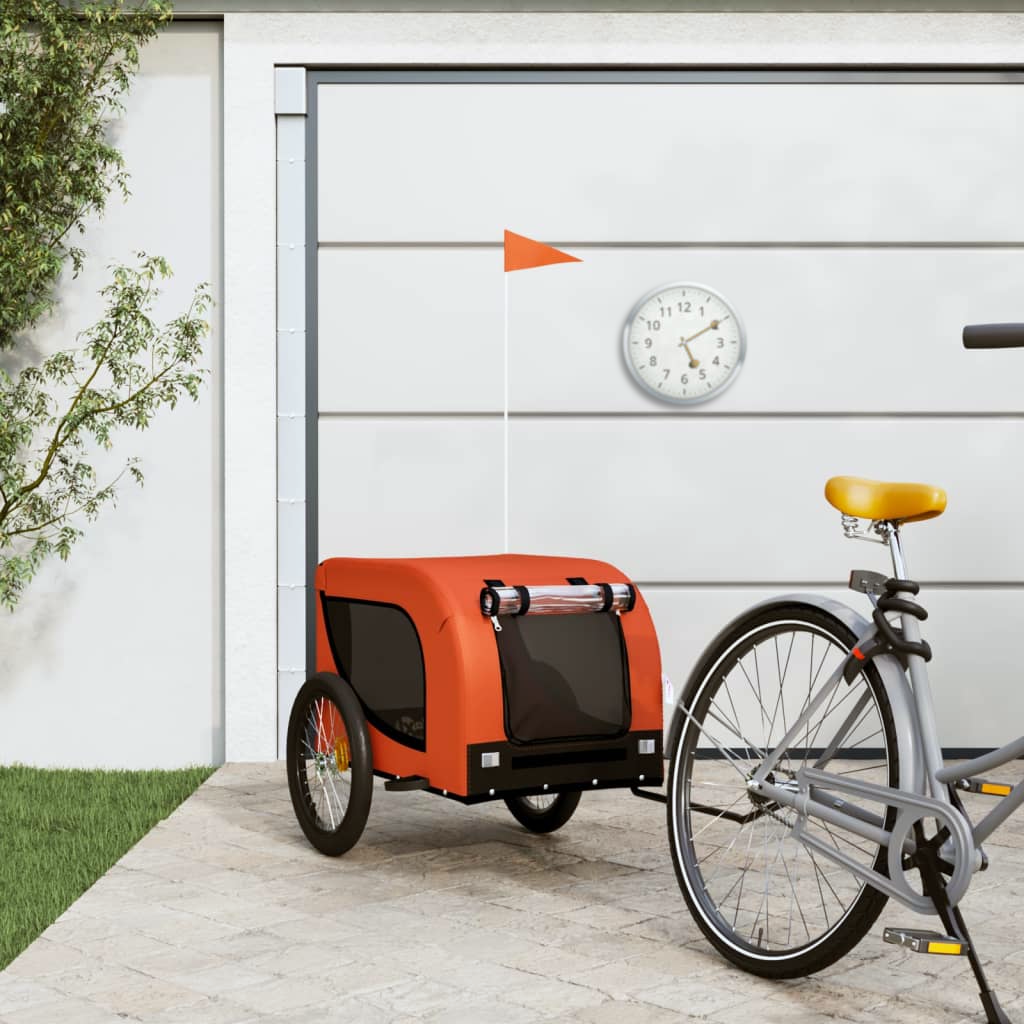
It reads {"hour": 5, "minute": 10}
